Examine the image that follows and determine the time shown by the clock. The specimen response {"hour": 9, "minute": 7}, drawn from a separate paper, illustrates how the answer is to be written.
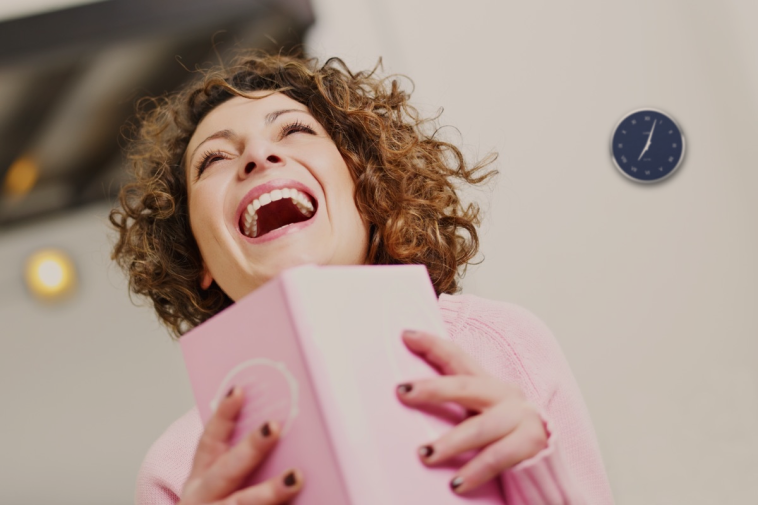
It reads {"hour": 7, "minute": 3}
